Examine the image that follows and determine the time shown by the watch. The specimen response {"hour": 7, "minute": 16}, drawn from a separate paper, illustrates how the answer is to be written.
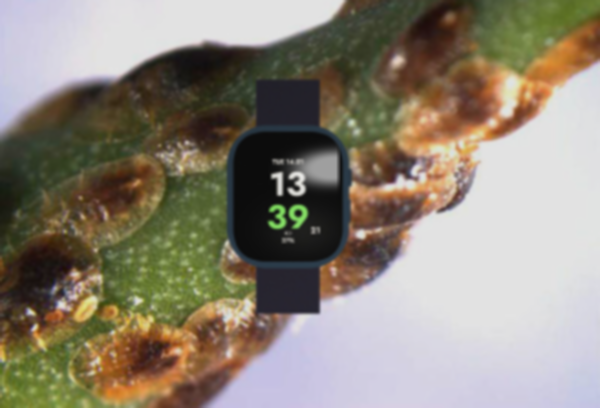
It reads {"hour": 13, "minute": 39}
